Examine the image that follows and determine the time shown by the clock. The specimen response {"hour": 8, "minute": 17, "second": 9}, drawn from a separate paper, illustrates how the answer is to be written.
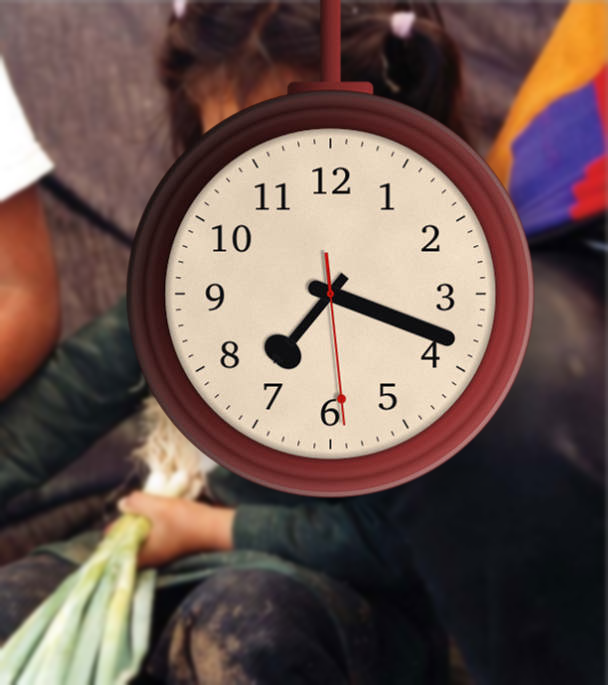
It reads {"hour": 7, "minute": 18, "second": 29}
